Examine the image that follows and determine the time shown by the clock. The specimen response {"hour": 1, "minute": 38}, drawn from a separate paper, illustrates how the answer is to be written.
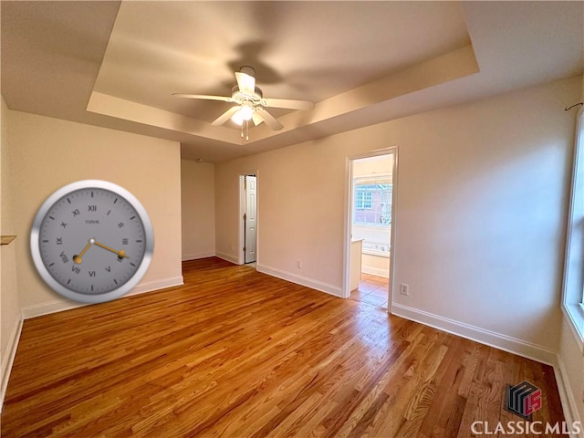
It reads {"hour": 7, "minute": 19}
